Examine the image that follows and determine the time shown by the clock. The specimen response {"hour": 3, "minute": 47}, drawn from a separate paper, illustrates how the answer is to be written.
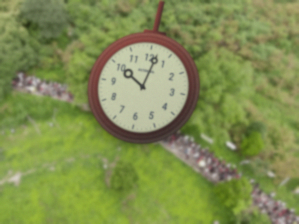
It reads {"hour": 10, "minute": 2}
